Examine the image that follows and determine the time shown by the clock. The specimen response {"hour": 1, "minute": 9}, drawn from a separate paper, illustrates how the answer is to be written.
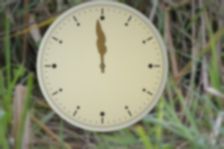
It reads {"hour": 11, "minute": 59}
